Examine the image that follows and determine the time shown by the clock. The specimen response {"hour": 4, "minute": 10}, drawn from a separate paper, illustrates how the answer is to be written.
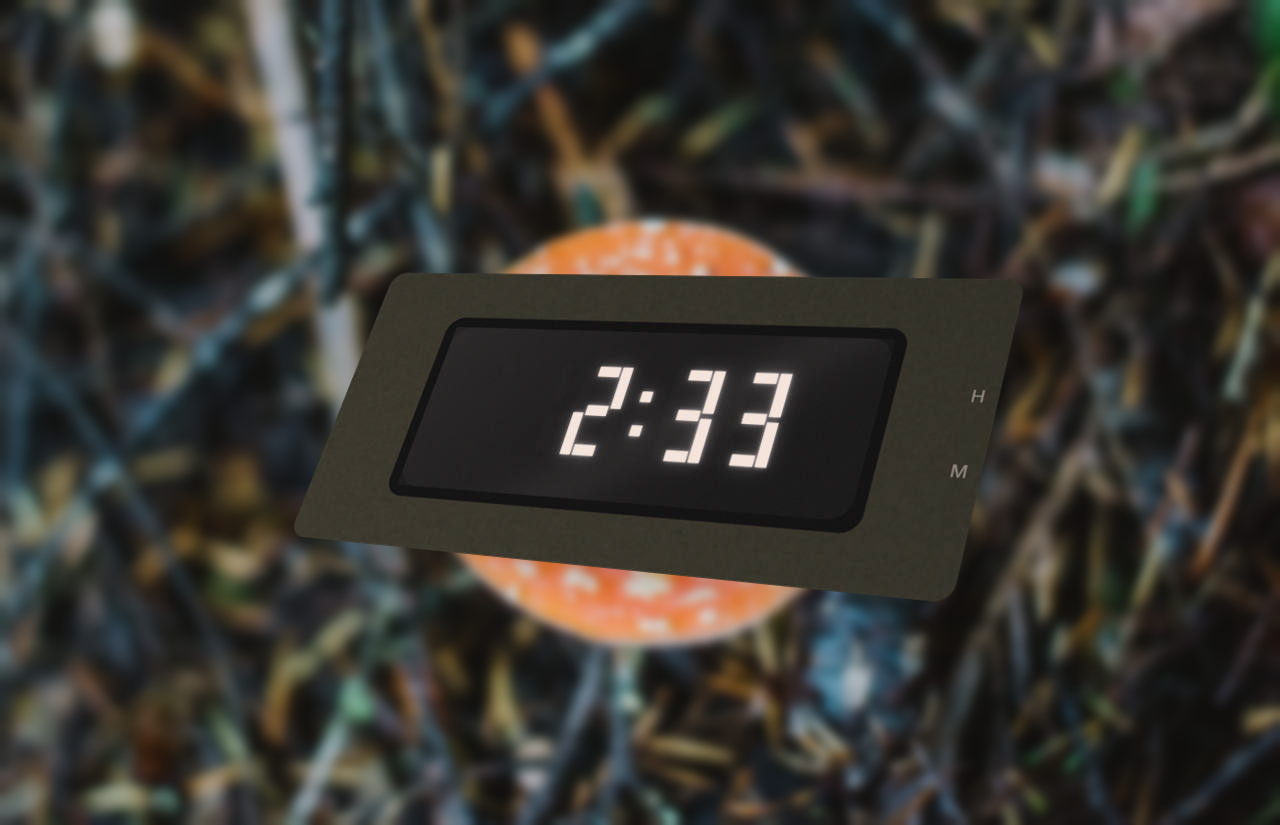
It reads {"hour": 2, "minute": 33}
